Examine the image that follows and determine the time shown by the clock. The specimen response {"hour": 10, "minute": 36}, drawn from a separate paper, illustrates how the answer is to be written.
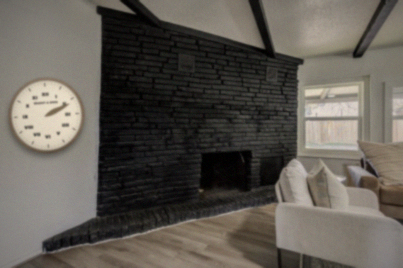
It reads {"hour": 2, "minute": 11}
